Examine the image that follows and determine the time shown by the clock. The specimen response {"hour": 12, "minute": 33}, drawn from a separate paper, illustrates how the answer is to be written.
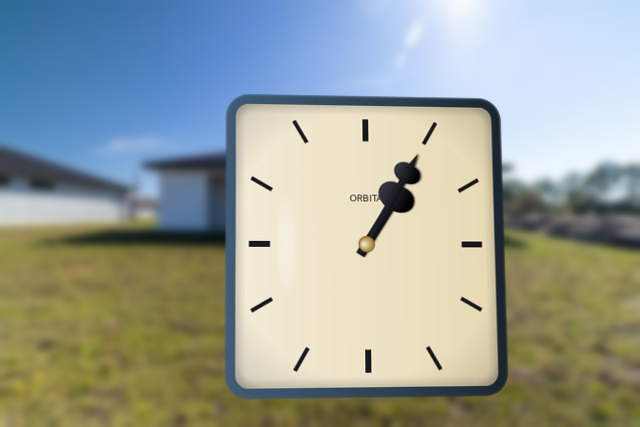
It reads {"hour": 1, "minute": 5}
